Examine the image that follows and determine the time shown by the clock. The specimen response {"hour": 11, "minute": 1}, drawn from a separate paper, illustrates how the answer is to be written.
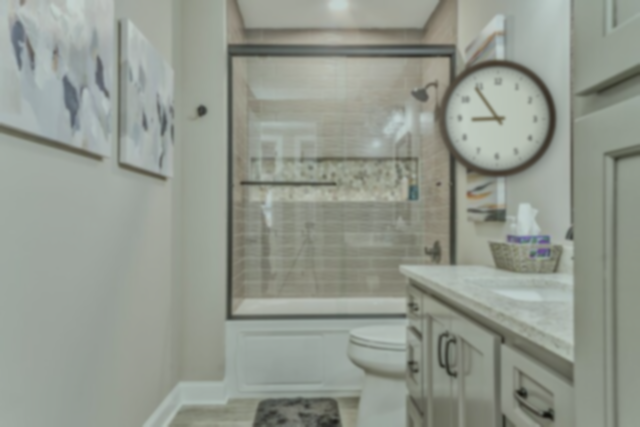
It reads {"hour": 8, "minute": 54}
